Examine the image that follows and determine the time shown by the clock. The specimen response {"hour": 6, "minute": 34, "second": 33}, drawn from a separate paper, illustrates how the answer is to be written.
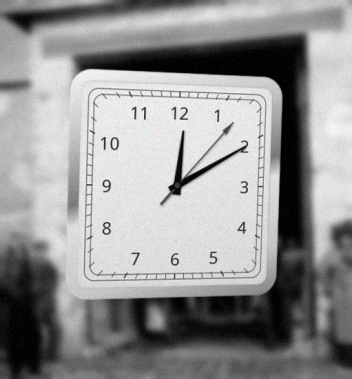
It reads {"hour": 12, "minute": 10, "second": 7}
